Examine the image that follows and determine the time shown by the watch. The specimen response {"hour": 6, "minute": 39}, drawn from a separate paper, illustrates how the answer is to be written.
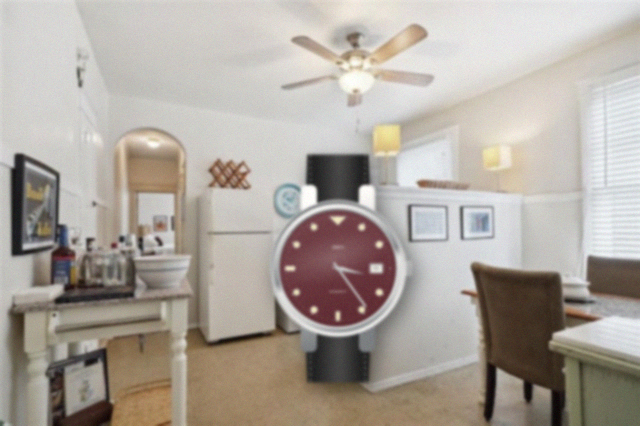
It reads {"hour": 3, "minute": 24}
